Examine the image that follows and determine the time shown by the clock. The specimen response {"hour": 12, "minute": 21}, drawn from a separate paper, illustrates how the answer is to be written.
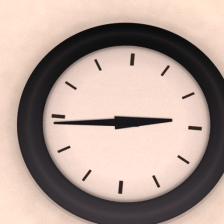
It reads {"hour": 2, "minute": 44}
